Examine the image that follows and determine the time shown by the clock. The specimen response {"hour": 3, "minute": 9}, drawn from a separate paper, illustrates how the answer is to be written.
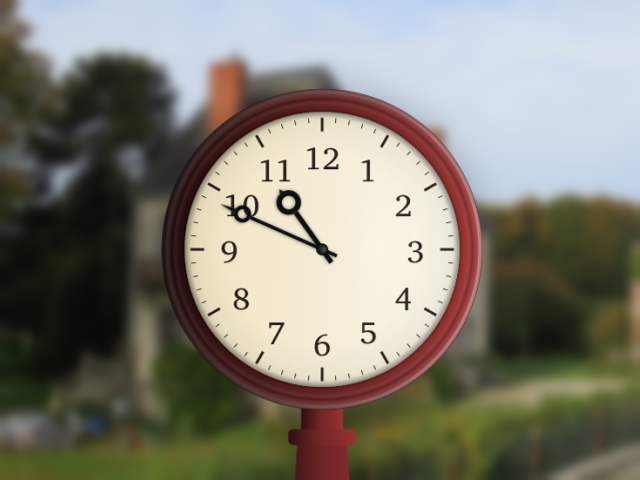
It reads {"hour": 10, "minute": 49}
